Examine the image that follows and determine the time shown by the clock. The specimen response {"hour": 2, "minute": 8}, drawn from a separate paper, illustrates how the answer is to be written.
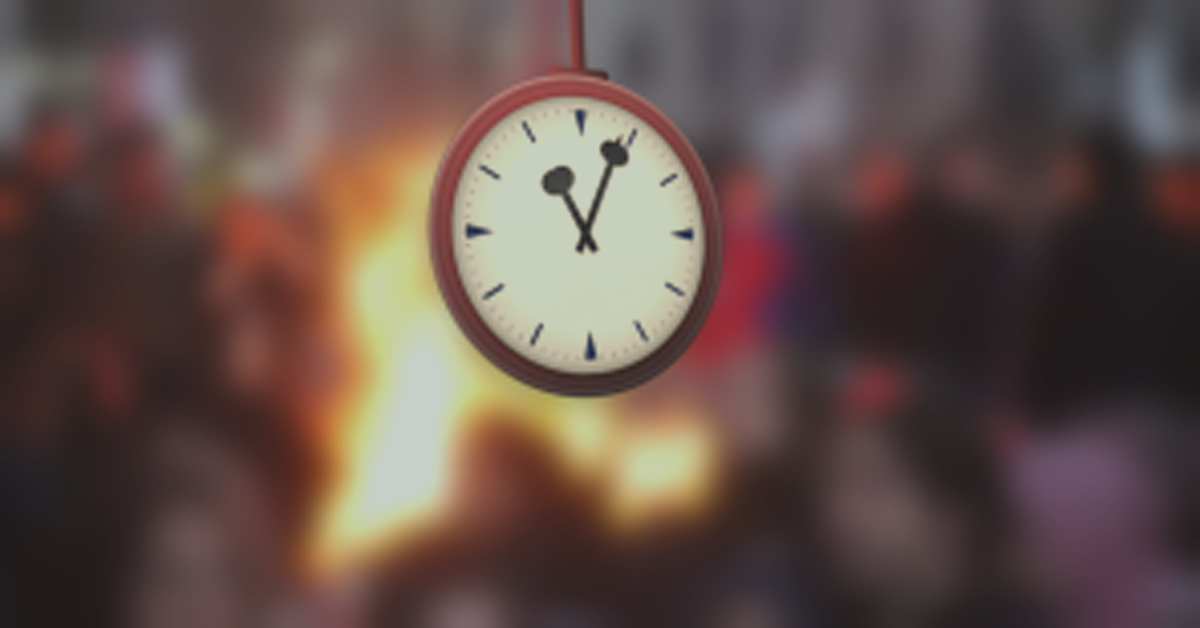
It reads {"hour": 11, "minute": 4}
